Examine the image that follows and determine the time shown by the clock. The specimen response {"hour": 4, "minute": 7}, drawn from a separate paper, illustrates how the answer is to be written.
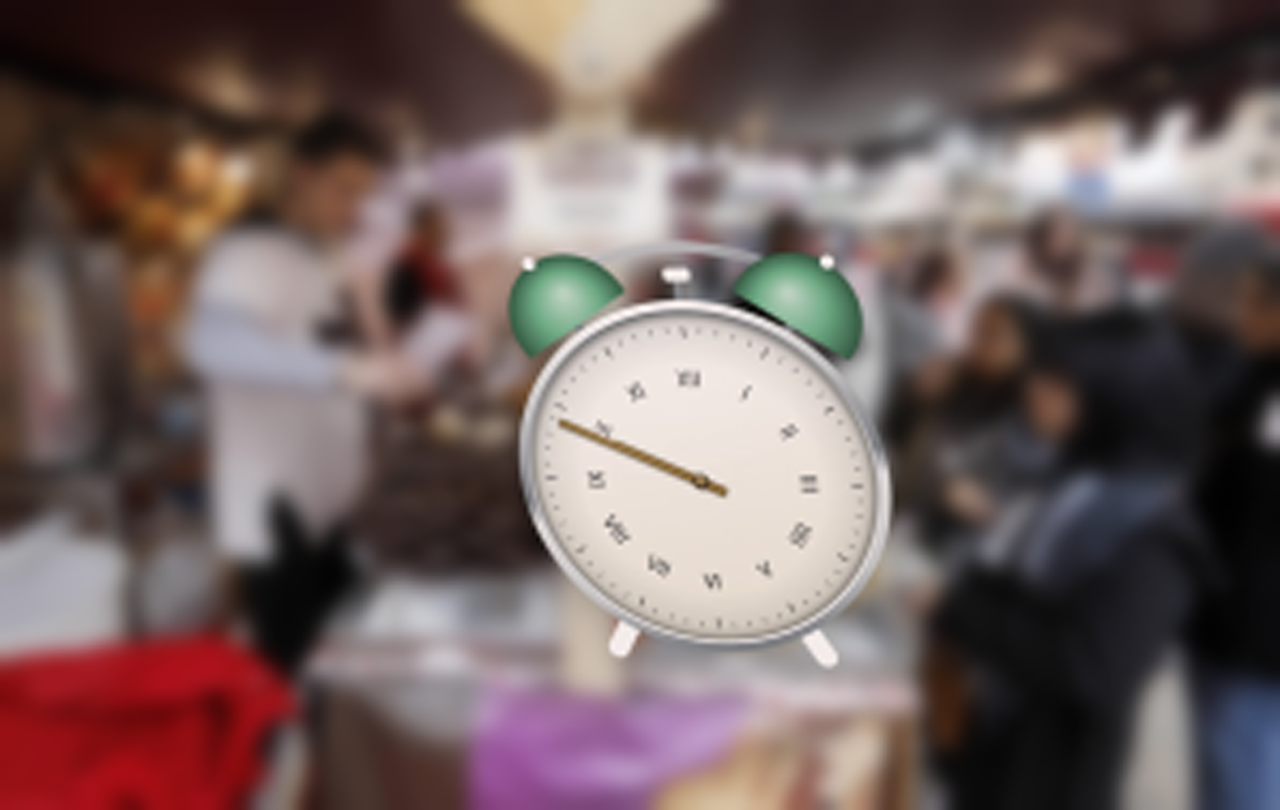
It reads {"hour": 9, "minute": 49}
